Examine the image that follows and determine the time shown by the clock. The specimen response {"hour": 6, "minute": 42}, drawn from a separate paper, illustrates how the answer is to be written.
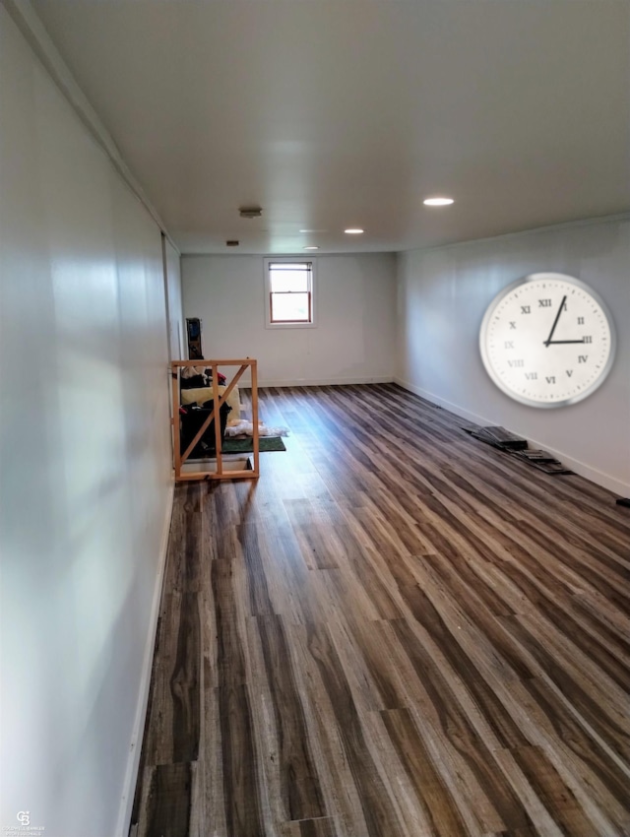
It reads {"hour": 3, "minute": 4}
